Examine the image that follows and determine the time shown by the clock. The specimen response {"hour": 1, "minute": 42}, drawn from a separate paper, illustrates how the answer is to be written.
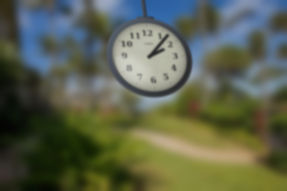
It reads {"hour": 2, "minute": 7}
